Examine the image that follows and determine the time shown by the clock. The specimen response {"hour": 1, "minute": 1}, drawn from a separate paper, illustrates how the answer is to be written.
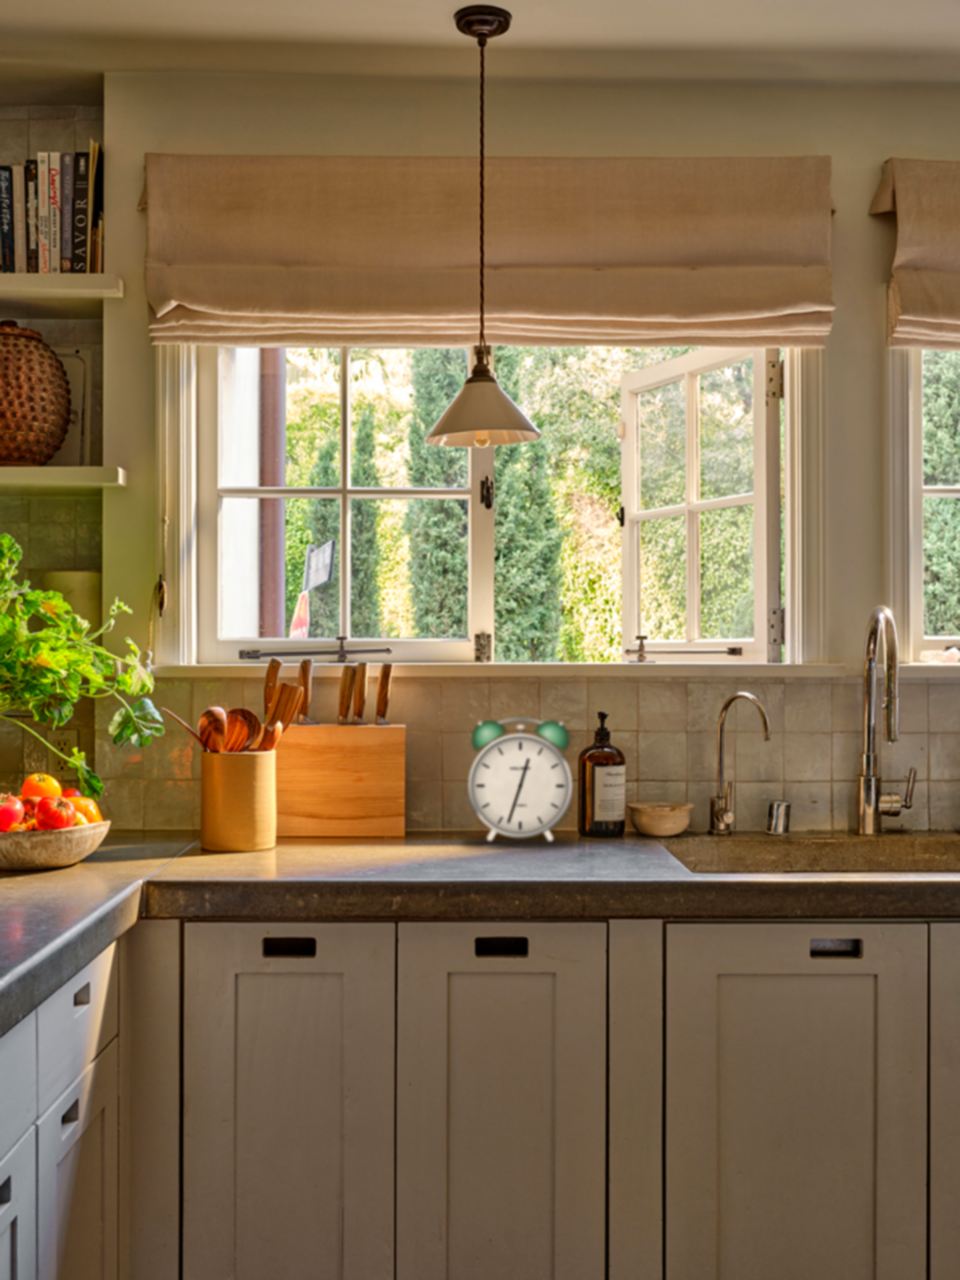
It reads {"hour": 12, "minute": 33}
